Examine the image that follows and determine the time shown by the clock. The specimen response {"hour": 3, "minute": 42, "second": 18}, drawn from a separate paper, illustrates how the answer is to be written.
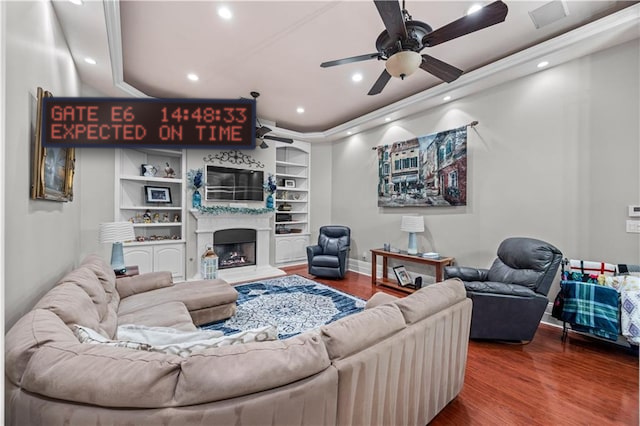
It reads {"hour": 14, "minute": 48, "second": 33}
